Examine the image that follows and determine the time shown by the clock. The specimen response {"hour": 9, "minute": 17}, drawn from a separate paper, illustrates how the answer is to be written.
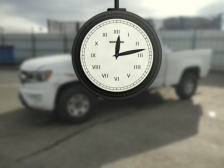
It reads {"hour": 12, "minute": 13}
